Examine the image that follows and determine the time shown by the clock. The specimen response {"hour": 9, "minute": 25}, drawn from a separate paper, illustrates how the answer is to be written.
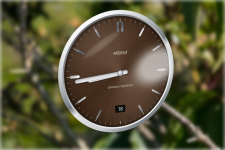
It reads {"hour": 8, "minute": 44}
